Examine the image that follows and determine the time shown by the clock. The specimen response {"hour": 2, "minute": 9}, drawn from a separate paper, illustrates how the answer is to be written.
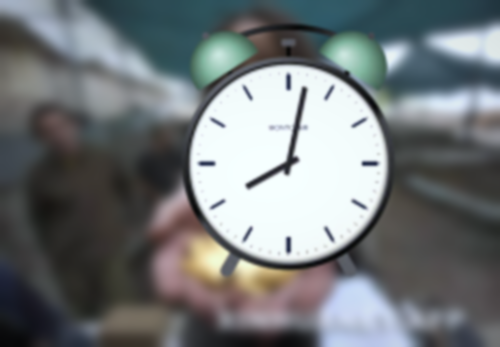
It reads {"hour": 8, "minute": 2}
